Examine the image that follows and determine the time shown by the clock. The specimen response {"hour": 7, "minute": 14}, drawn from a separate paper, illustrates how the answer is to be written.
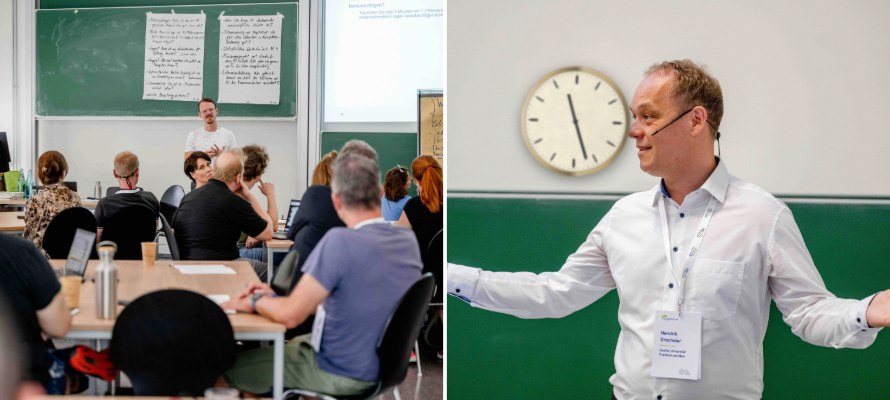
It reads {"hour": 11, "minute": 27}
